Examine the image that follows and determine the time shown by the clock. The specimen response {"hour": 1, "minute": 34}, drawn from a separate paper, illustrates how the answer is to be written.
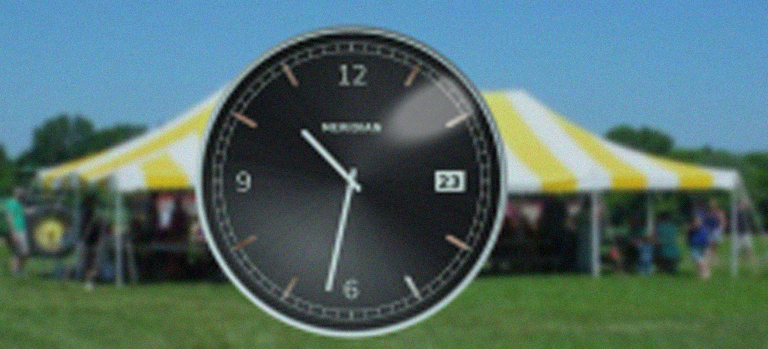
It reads {"hour": 10, "minute": 32}
